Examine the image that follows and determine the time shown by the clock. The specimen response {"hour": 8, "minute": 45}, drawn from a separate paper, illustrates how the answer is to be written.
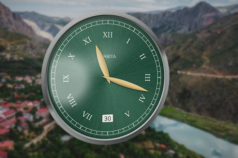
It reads {"hour": 11, "minute": 18}
